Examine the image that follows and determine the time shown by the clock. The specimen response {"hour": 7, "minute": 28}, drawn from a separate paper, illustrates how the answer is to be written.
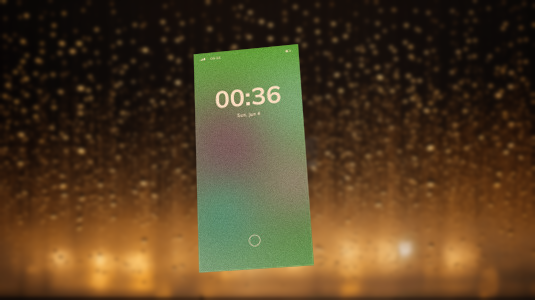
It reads {"hour": 0, "minute": 36}
